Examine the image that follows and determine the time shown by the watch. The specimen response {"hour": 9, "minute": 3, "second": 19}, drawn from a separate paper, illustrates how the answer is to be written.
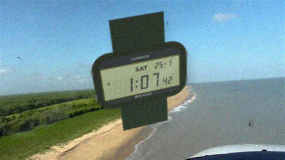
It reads {"hour": 1, "minute": 7, "second": 42}
